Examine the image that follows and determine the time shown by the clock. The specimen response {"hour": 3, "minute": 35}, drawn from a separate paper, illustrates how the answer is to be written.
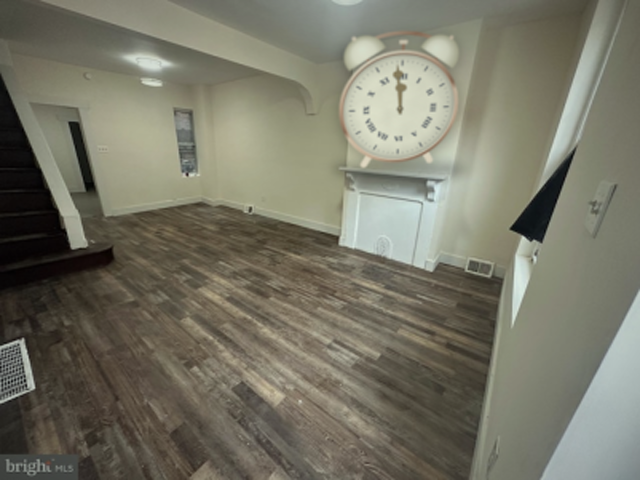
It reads {"hour": 11, "minute": 59}
